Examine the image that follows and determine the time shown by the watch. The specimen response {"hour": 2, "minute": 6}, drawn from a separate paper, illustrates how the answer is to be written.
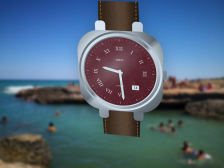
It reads {"hour": 9, "minute": 29}
